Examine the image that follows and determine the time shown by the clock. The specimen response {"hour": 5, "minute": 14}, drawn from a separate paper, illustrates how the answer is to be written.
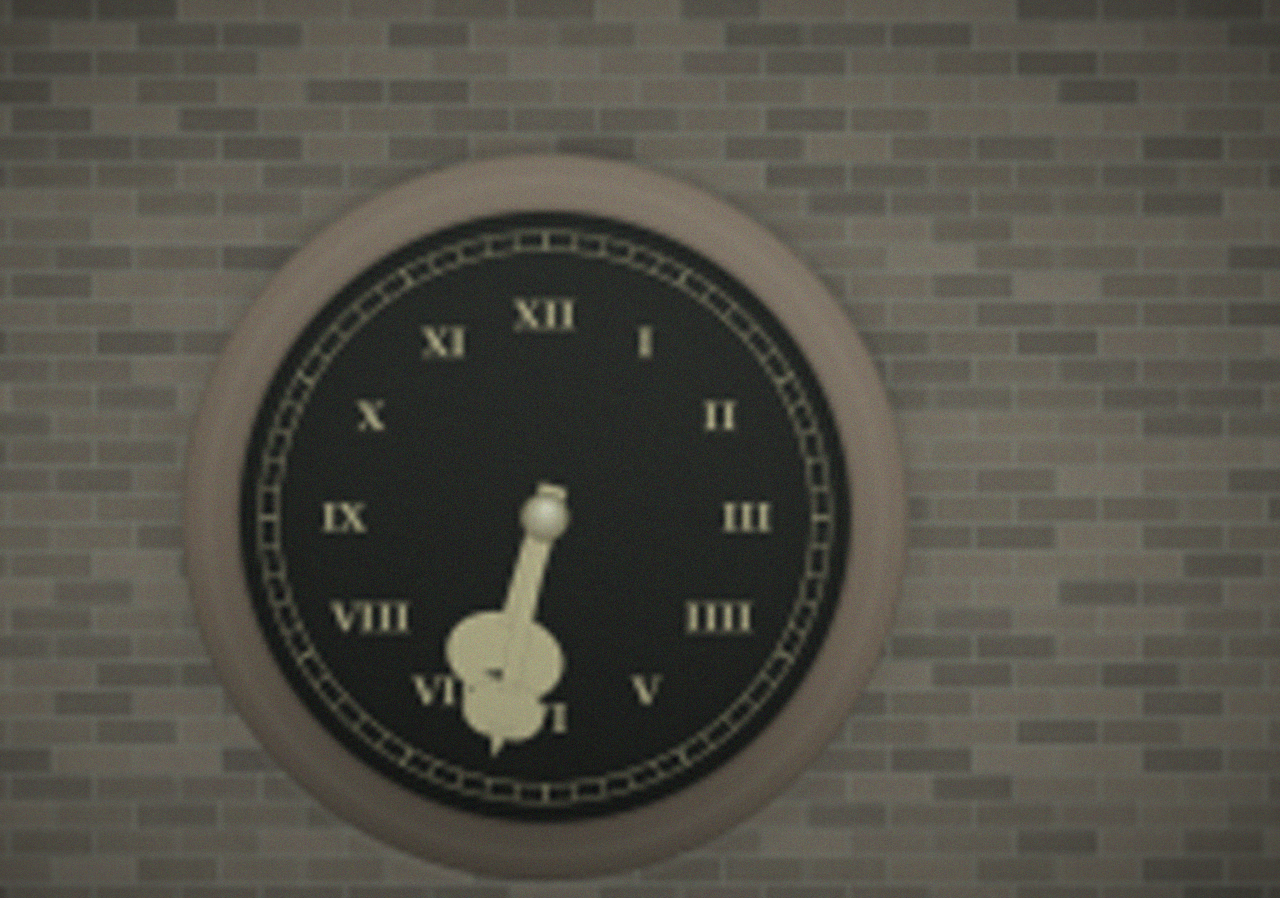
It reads {"hour": 6, "minute": 32}
